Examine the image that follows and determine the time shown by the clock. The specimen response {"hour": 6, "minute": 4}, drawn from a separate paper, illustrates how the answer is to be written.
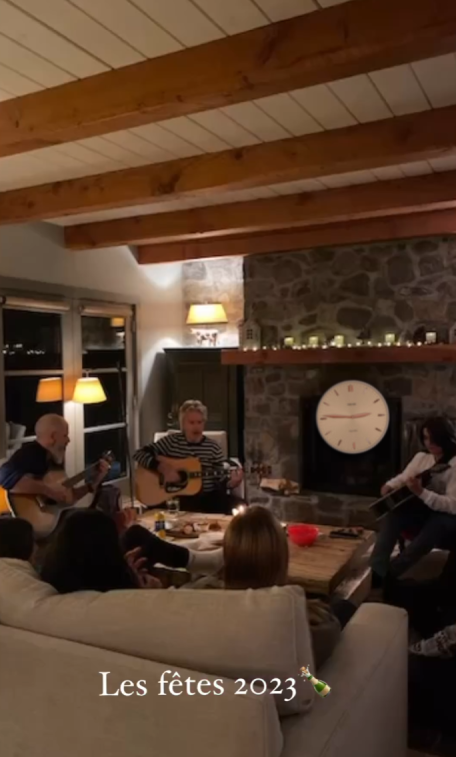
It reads {"hour": 2, "minute": 46}
